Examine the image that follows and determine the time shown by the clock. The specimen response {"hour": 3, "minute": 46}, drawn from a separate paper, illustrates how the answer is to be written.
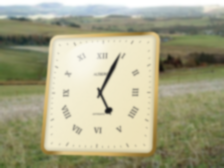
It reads {"hour": 5, "minute": 4}
